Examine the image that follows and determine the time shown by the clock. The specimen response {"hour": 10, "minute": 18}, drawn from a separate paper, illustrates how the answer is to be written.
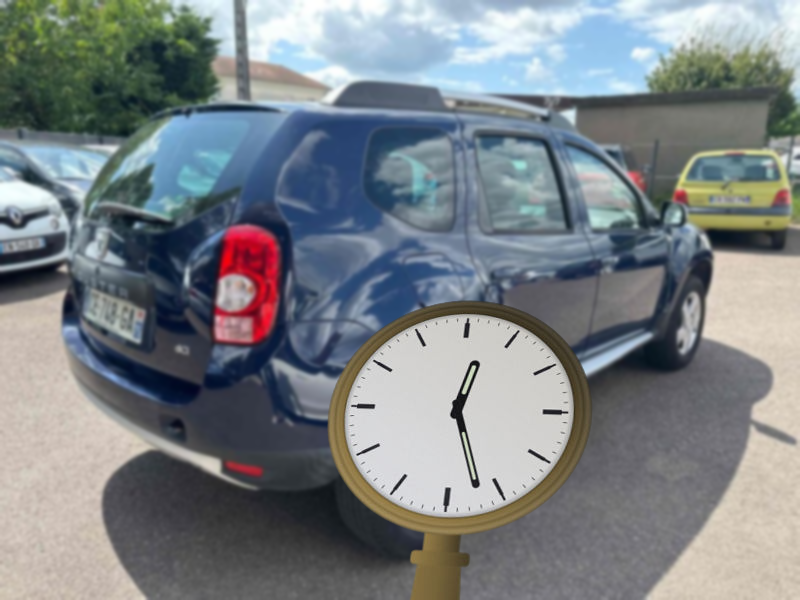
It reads {"hour": 12, "minute": 27}
